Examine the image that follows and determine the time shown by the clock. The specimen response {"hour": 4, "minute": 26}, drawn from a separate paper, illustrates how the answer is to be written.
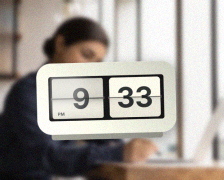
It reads {"hour": 9, "minute": 33}
